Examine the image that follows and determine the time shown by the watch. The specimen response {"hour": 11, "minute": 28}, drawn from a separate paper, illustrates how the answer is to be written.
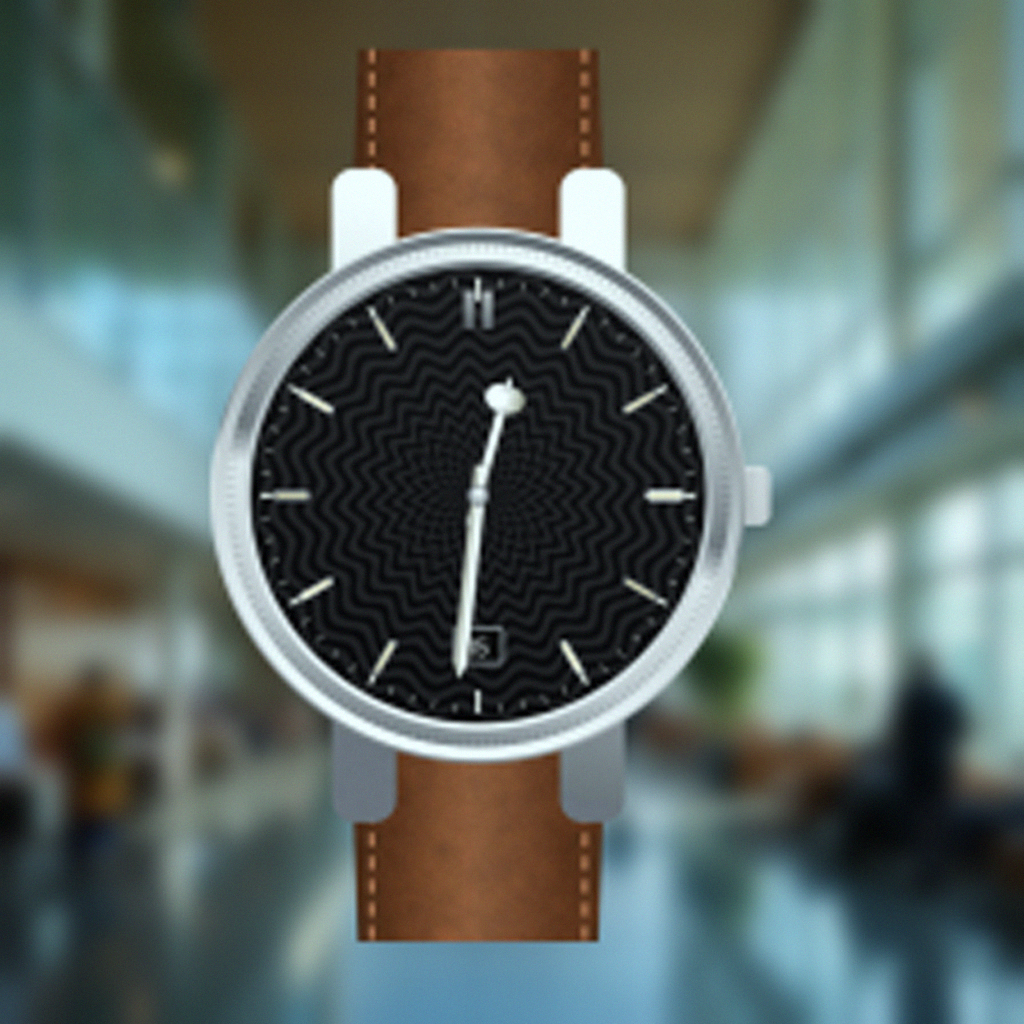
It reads {"hour": 12, "minute": 31}
